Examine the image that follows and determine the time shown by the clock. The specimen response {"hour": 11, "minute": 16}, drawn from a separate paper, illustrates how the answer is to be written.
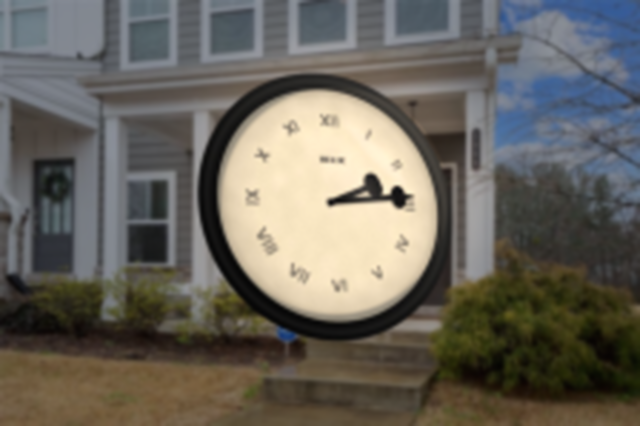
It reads {"hour": 2, "minute": 14}
